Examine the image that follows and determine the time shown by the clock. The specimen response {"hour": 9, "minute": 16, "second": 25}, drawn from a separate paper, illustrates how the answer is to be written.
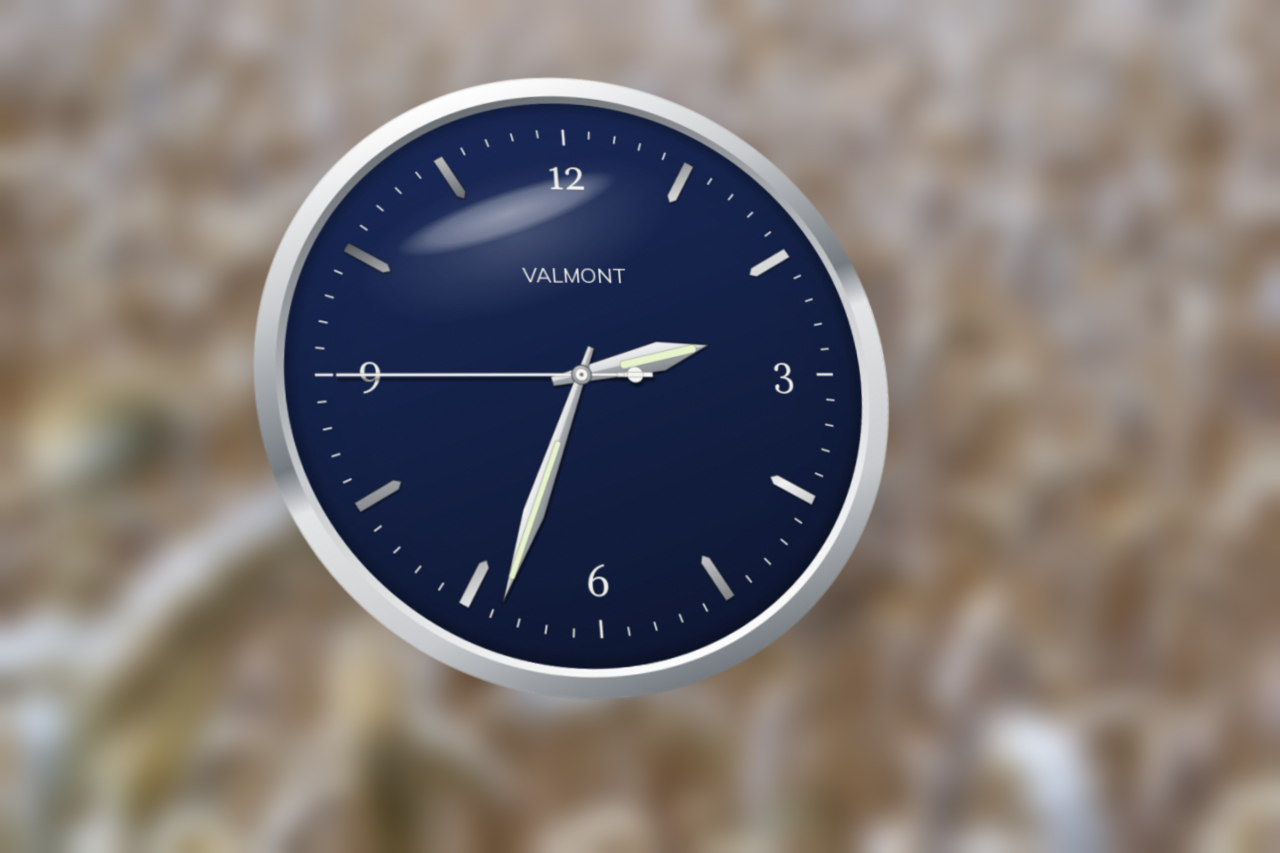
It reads {"hour": 2, "minute": 33, "second": 45}
